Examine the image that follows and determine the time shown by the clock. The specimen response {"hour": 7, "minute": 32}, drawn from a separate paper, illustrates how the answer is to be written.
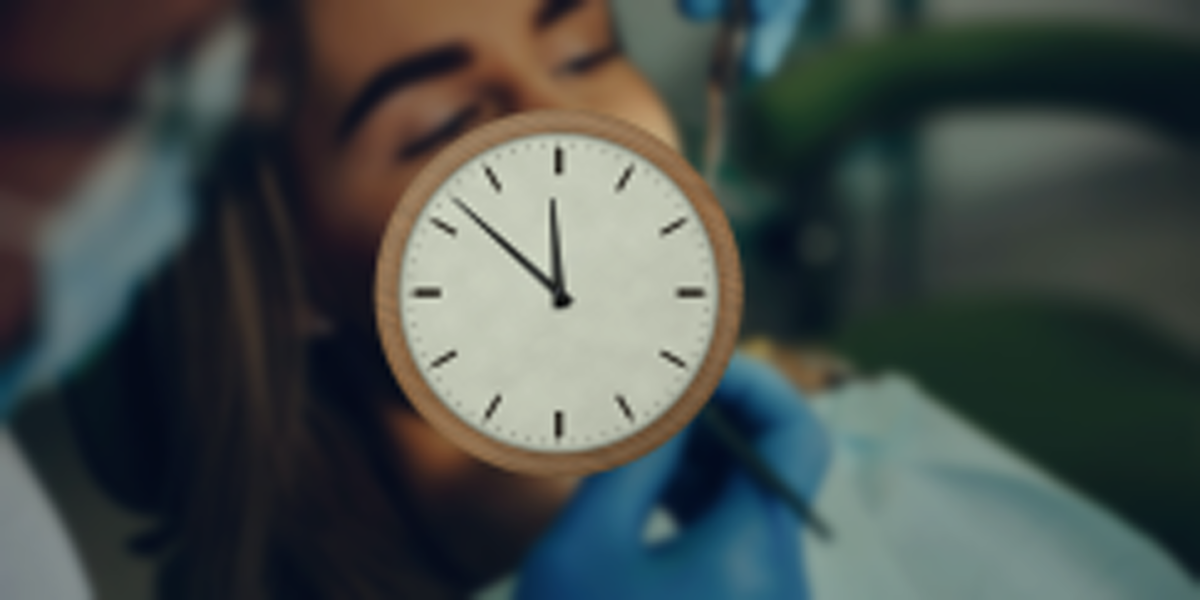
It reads {"hour": 11, "minute": 52}
